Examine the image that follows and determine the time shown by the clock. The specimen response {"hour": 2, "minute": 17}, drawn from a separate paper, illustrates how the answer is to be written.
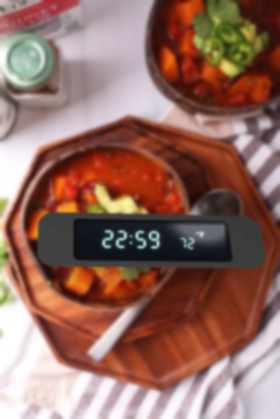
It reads {"hour": 22, "minute": 59}
